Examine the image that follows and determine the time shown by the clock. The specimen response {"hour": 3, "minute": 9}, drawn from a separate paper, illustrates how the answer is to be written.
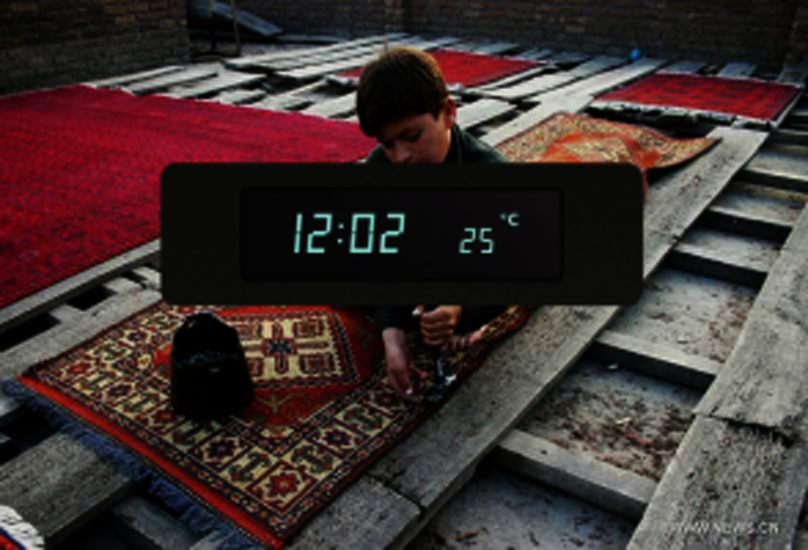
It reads {"hour": 12, "minute": 2}
